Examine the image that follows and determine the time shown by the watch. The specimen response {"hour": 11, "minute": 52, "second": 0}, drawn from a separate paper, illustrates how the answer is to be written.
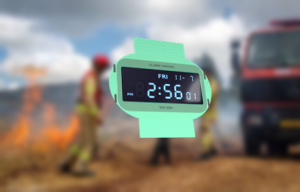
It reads {"hour": 2, "minute": 56, "second": 1}
